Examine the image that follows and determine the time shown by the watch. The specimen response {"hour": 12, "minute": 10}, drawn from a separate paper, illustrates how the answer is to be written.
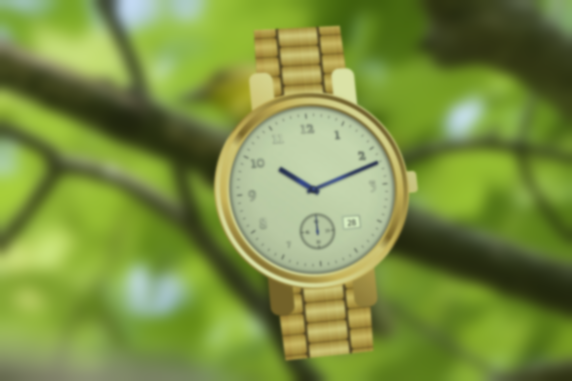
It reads {"hour": 10, "minute": 12}
